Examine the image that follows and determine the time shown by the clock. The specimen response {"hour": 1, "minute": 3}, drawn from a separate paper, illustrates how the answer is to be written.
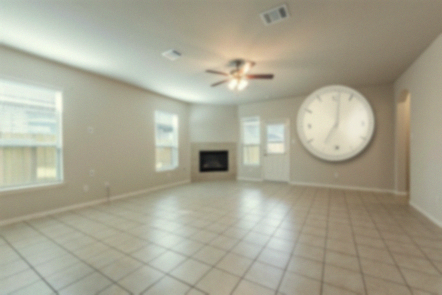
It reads {"hour": 7, "minute": 1}
